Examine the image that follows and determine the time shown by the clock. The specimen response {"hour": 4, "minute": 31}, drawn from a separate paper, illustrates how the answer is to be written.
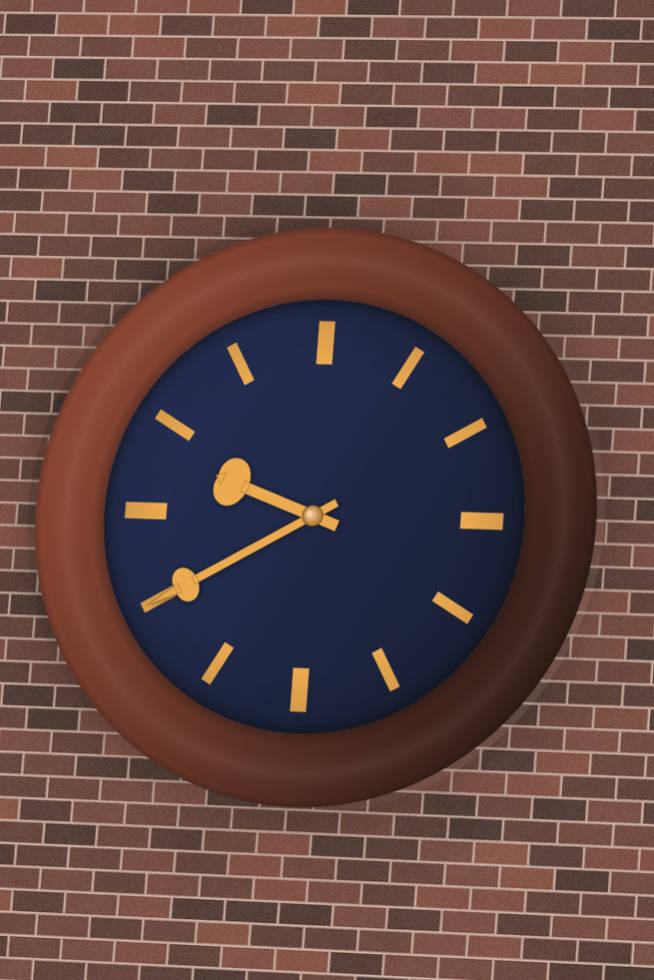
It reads {"hour": 9, "minute": 40}
